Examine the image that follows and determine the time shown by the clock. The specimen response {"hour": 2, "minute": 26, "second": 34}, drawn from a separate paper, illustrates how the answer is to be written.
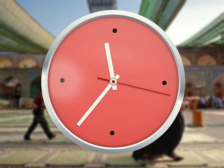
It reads {"hour": 11, "minute": 36, "second": 17}
